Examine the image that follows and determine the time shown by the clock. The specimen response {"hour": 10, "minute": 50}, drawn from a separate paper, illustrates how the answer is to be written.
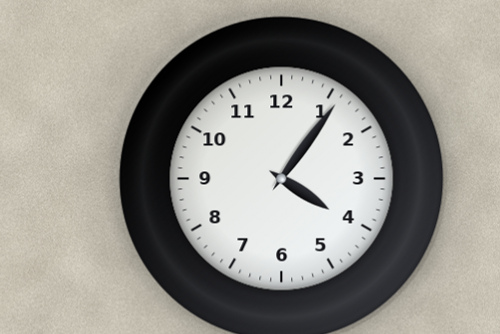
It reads {"hour": 4, "minute": 6}
